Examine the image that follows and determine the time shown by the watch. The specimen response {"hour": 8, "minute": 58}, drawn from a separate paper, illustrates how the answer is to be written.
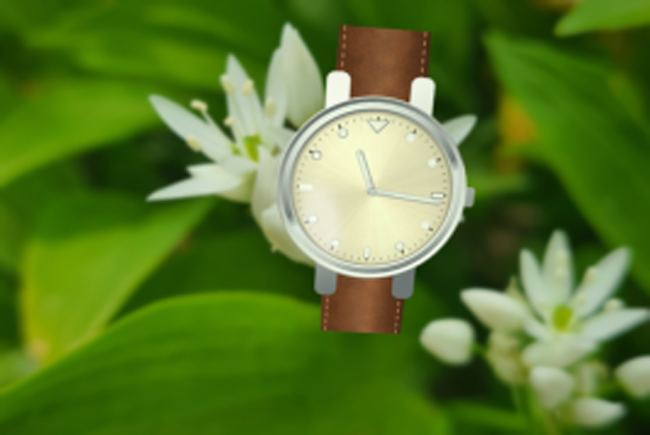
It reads {"hour": 11, "minute": 16}
